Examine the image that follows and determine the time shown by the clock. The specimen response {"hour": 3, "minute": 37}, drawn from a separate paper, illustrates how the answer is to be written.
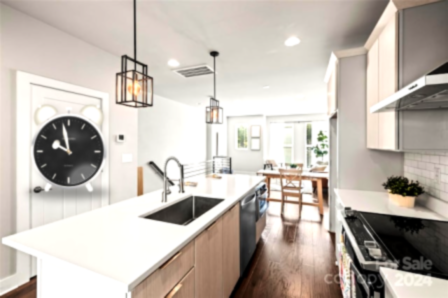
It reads {"hour": 9, "minute": 58}
